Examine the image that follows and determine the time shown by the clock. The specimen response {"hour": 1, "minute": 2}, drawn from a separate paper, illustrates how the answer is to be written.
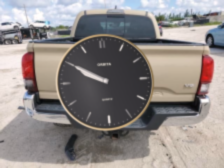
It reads {"hour": 9, "minute": 50}
